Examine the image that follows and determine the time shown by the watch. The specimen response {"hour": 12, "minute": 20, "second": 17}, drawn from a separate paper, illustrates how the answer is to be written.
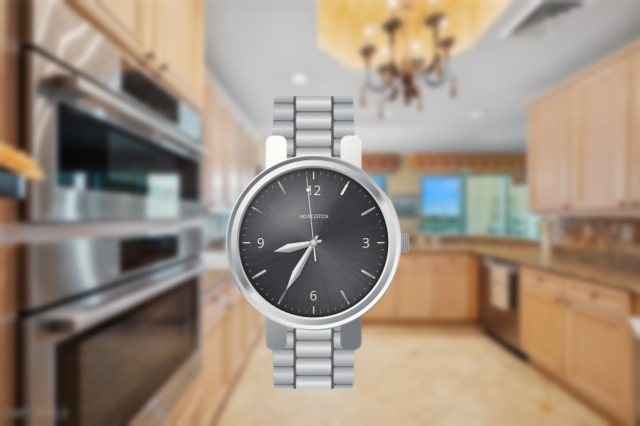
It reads {"hour": 8, "minute": 34, "second": 59}
